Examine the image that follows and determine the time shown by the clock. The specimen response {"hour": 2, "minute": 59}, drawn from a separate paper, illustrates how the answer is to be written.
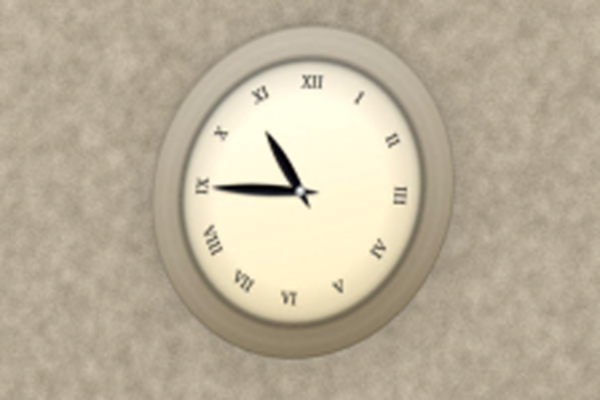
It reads {"hour": 10, "minute": 45}
